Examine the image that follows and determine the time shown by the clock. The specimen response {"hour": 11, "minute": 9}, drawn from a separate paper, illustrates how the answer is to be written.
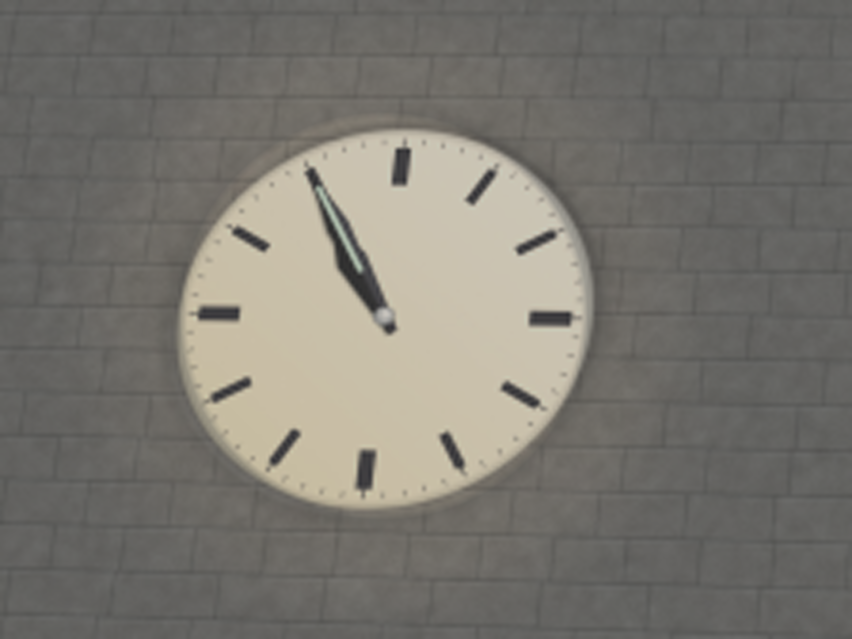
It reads {"hour": 10, "minute": 55}
